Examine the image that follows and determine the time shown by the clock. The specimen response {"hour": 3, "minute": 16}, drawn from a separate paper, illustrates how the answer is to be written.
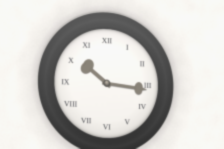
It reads {"hour": 10, "minute": 16}
